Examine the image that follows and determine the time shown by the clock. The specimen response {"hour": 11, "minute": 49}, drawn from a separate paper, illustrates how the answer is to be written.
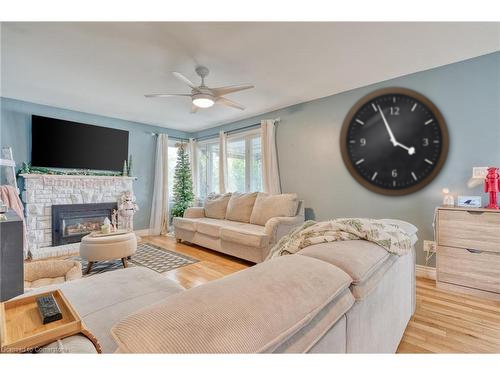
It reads {"hour": 3, "minute": 56}
